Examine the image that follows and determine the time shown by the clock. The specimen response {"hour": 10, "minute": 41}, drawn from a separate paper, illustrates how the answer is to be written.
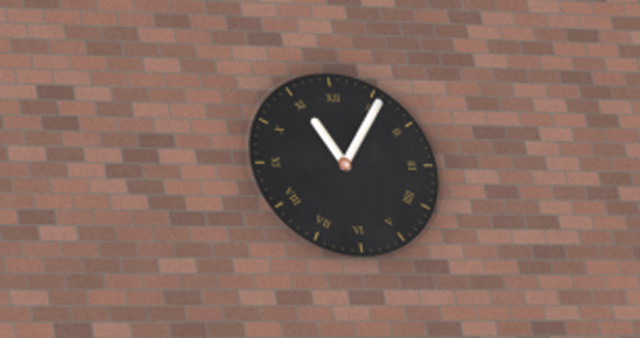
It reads {"hour": 11, "minute": 6}
